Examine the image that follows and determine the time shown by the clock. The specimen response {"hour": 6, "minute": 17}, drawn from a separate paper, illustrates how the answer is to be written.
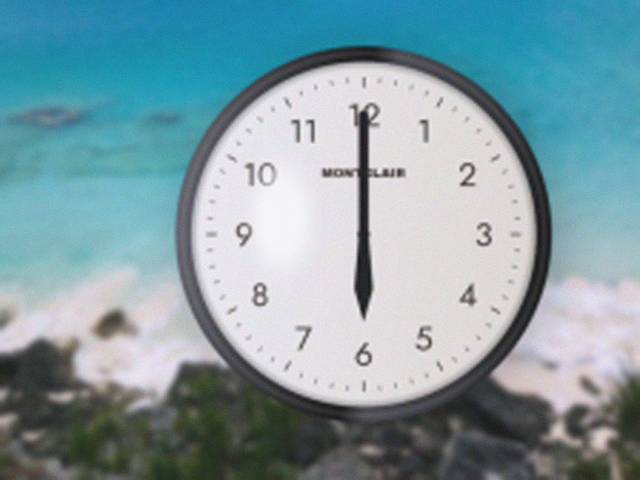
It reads {"hour": 6, "minute": 0}
